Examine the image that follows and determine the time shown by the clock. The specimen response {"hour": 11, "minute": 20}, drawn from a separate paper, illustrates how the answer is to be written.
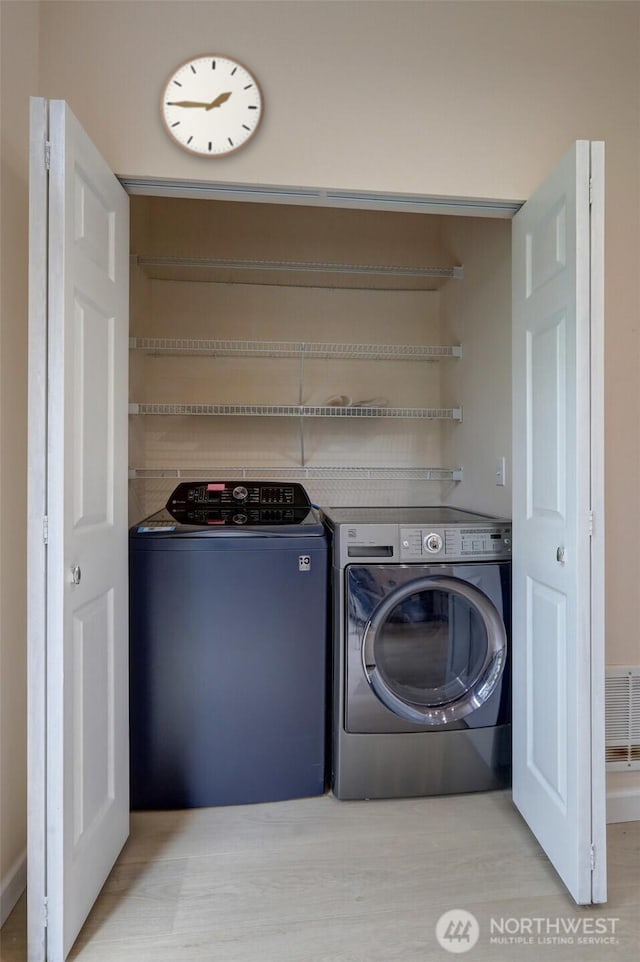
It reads {"hour": 1, "minute": 45}
